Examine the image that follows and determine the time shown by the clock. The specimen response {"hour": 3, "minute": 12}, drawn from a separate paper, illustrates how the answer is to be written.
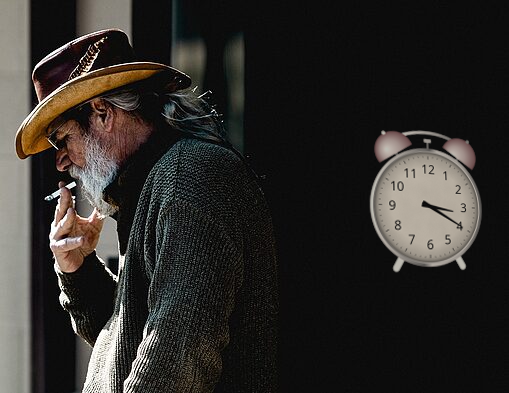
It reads {"hour": 3, "minute": 20}
